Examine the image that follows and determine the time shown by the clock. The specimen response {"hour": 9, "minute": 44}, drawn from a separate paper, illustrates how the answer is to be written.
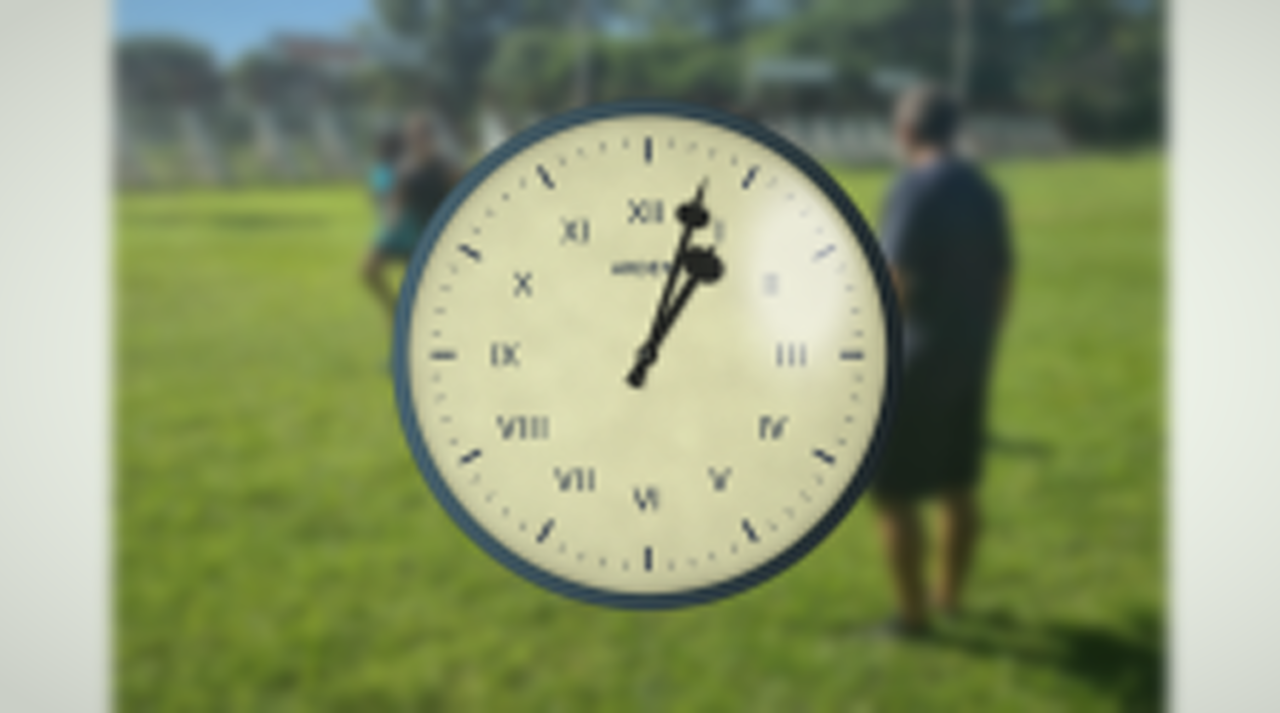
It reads {"hour": 1, "minute": 3}
